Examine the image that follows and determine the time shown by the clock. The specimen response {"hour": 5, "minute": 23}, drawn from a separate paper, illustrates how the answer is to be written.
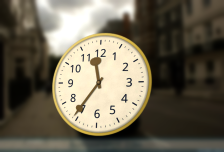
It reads {"hour": 11, "minute": 36}
